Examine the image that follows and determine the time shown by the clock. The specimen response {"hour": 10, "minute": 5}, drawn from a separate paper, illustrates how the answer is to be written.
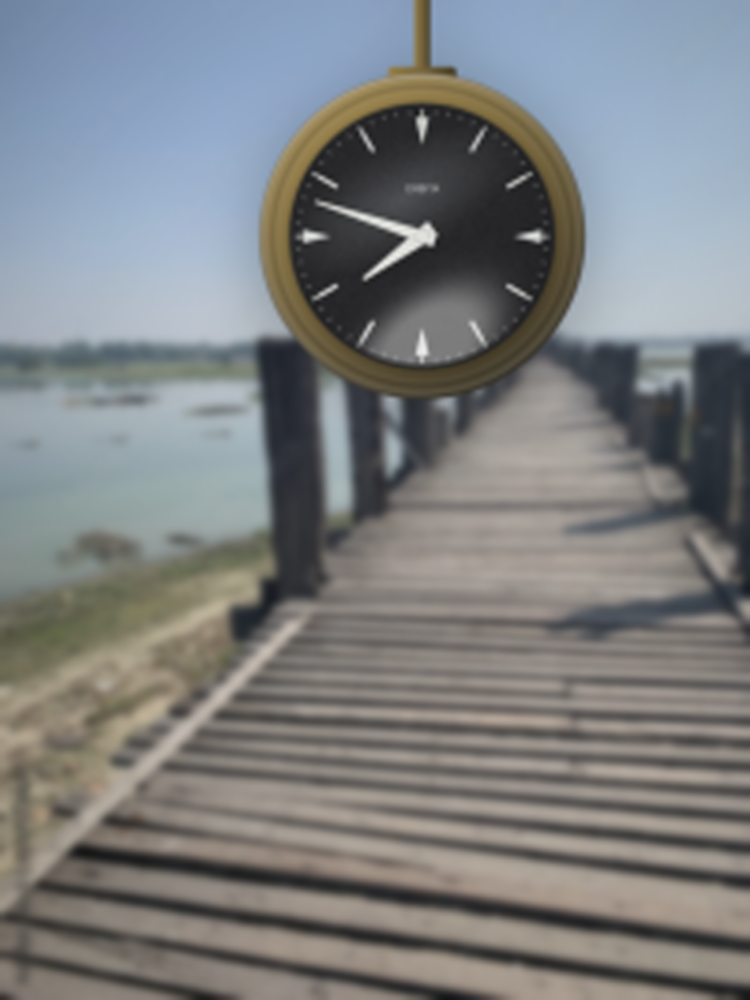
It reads {"hour": 7, "minute": 48}
